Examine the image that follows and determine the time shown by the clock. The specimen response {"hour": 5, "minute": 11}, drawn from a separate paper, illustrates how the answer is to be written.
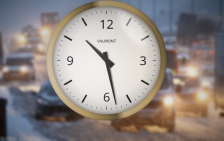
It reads {"hour": 10, "minute": 28}
